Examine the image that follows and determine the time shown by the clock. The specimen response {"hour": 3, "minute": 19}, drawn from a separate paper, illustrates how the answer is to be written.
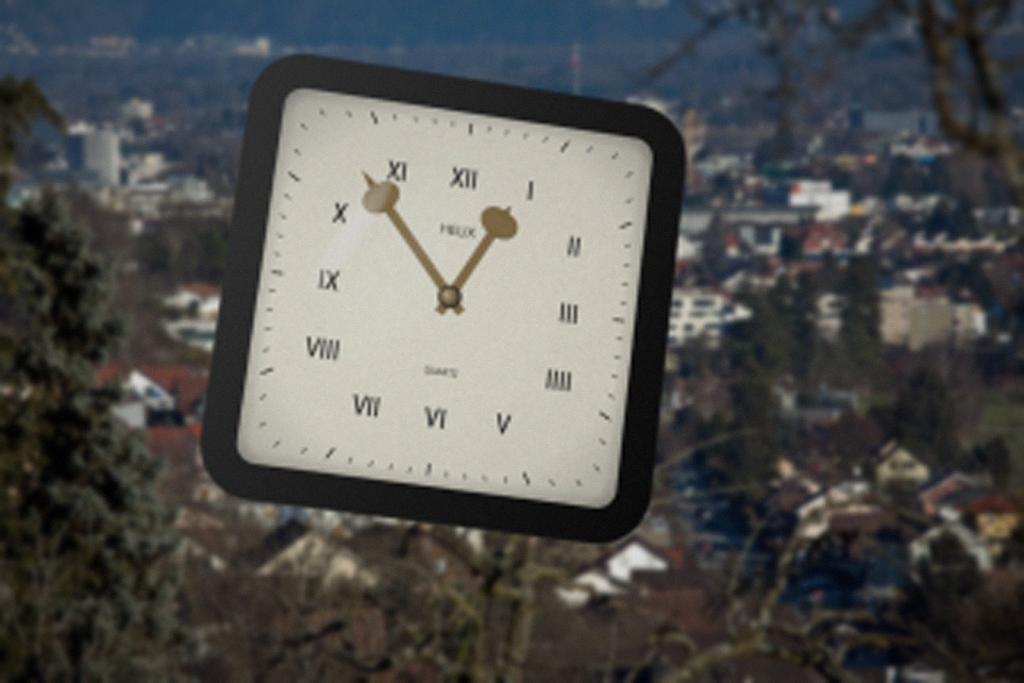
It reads {"hour": 12, "minute": 53}
